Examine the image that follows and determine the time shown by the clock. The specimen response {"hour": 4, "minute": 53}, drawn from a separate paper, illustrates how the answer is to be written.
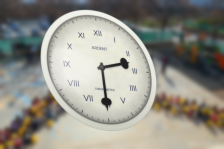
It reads {"hour": 2, "minute": 30}
